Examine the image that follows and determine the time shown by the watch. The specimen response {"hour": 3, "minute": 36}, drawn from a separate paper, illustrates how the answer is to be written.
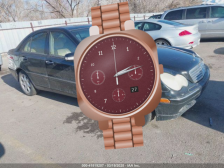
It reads {"hour": 2, "minute": 13}
